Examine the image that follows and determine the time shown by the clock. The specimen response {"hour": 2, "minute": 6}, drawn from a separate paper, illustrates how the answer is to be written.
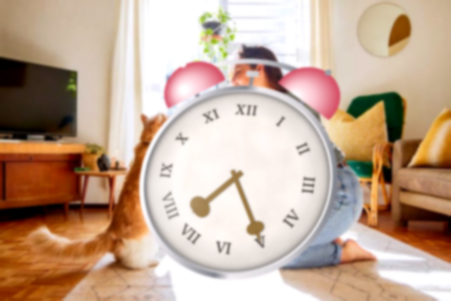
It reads {"hour": 7, "minute": 25}
